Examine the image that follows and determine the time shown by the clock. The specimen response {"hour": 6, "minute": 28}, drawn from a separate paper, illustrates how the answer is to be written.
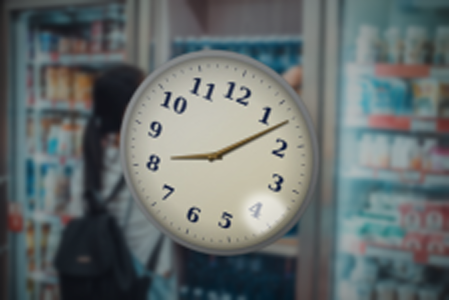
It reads {"hour": 8, "minute": 7}
